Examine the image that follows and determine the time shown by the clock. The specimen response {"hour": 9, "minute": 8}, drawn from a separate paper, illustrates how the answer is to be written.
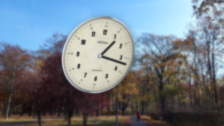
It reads {"hour": 1, "minute": 17}
